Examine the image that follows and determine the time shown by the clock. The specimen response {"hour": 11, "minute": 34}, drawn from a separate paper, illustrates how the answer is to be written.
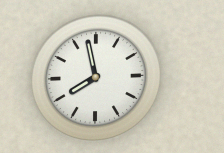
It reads {"hour": 7, "minute": 58}
